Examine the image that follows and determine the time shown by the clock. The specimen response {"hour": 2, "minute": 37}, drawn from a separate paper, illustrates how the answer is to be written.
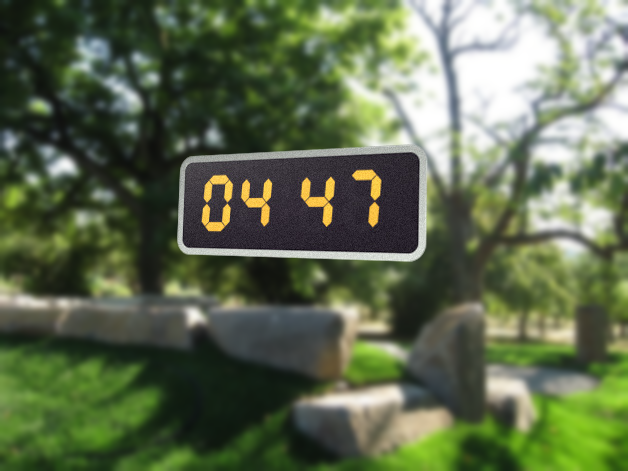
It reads {"hour": 4, "minute": 47}
